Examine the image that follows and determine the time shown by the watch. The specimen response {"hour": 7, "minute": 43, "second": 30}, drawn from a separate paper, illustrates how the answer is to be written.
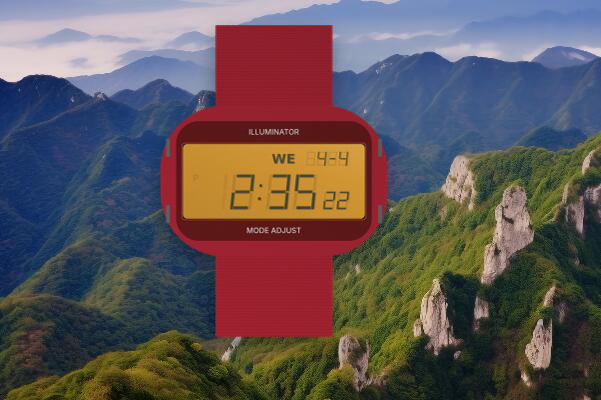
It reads {"hour": 2, "minute": 35, "second": 22}
